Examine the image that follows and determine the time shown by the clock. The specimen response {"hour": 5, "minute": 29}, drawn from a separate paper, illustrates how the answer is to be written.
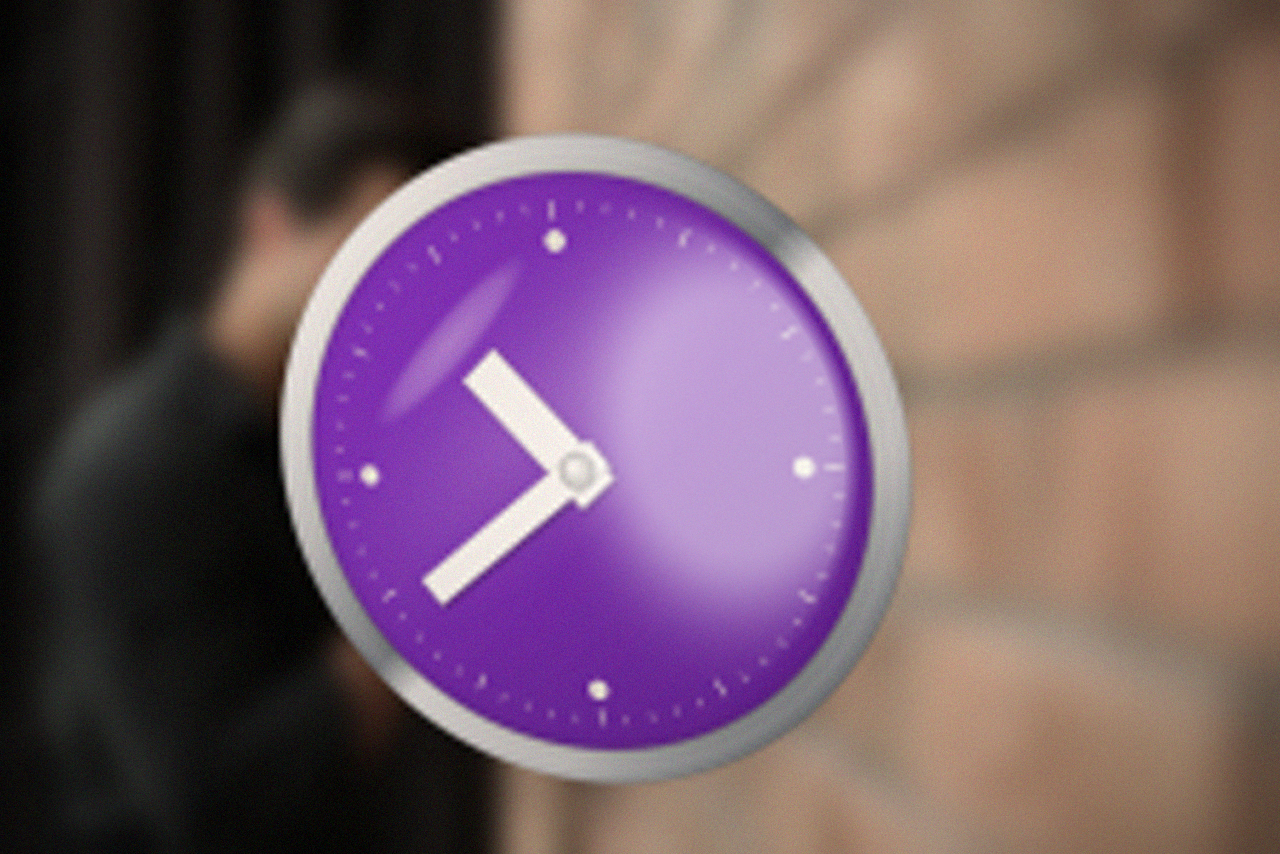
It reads {"hour": 10, "minute": 39}
